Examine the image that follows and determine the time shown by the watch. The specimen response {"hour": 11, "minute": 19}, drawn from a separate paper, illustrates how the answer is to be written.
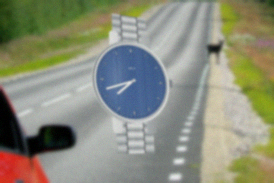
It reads {"hour": 7, "minute": 42}
